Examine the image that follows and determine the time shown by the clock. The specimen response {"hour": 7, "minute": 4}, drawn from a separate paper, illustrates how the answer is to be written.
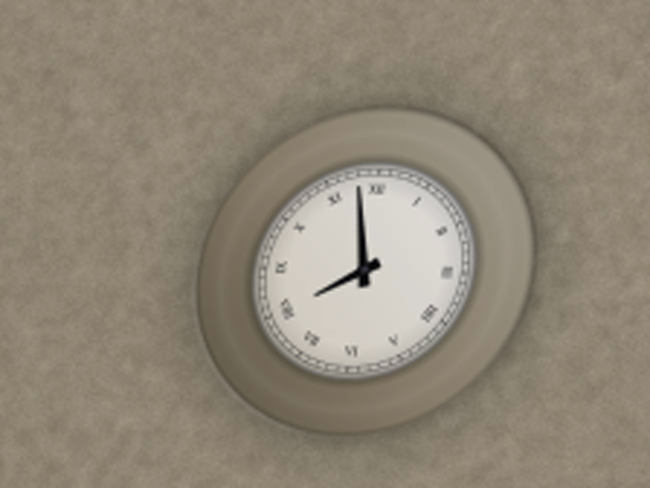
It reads {"hour": 7, "minute": 58}
